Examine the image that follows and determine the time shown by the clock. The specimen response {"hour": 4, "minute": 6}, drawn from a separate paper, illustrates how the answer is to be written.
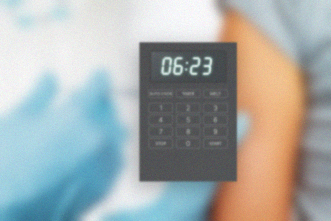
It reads {"hour": 6, "minute": 23}
